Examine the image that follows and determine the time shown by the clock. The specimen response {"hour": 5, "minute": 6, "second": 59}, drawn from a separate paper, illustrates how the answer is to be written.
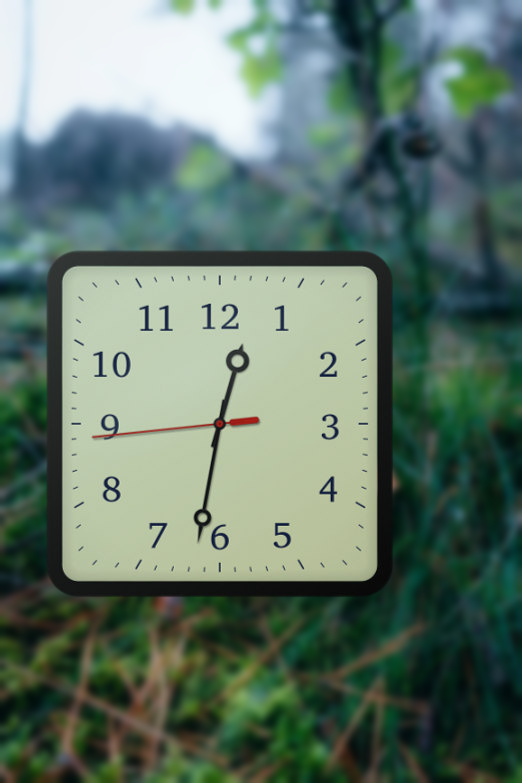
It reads {"hour": 12, "minute": 31, "second": 44}
